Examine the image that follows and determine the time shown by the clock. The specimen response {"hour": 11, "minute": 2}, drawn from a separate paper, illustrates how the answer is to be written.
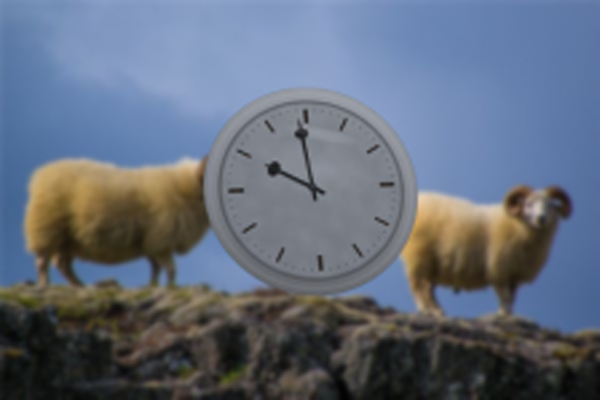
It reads {"hour": 9, "minute": 59}
